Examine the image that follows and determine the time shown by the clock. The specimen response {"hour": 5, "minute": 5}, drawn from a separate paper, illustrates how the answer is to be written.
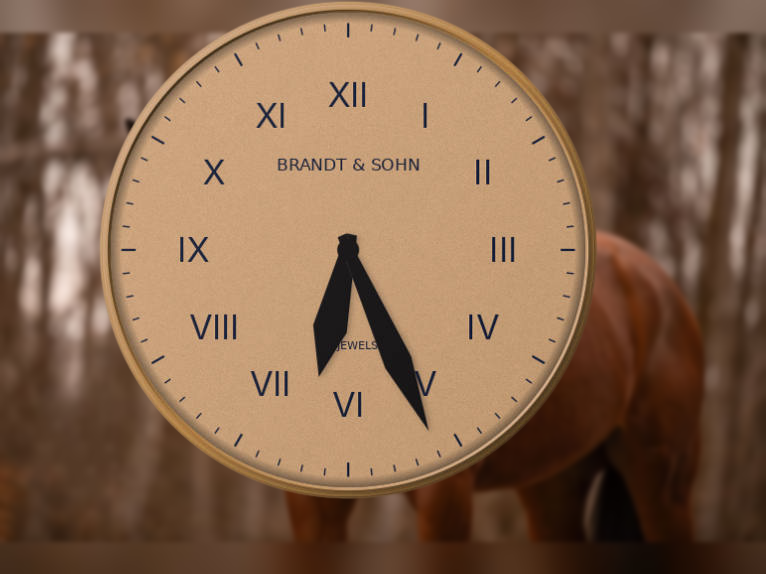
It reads {"hour": 6, "minute": 26}
